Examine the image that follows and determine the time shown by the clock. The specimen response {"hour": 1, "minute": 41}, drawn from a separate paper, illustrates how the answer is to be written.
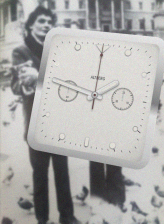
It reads {"hour": 1, "minute": 47}
